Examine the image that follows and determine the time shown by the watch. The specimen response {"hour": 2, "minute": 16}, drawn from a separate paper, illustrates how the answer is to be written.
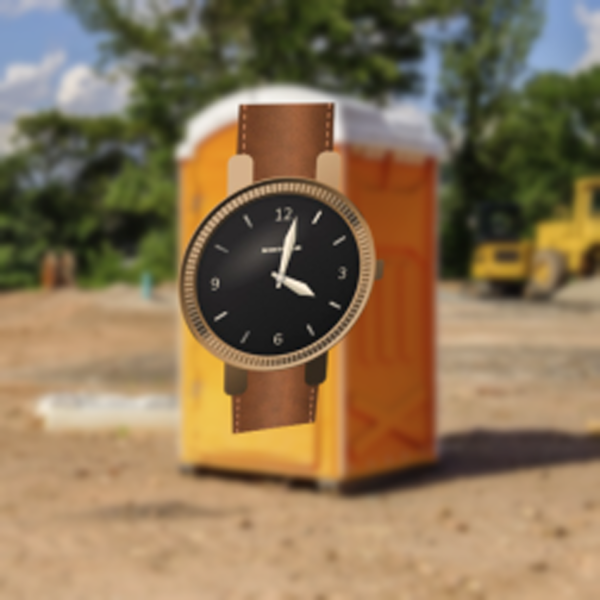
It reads {"hour": 4, "minute": 2}
